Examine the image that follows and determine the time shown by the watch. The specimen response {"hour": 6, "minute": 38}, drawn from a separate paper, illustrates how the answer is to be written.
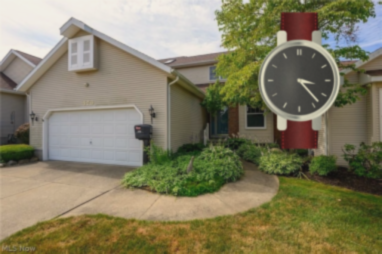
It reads {"hour": 3, "minute": 23}
